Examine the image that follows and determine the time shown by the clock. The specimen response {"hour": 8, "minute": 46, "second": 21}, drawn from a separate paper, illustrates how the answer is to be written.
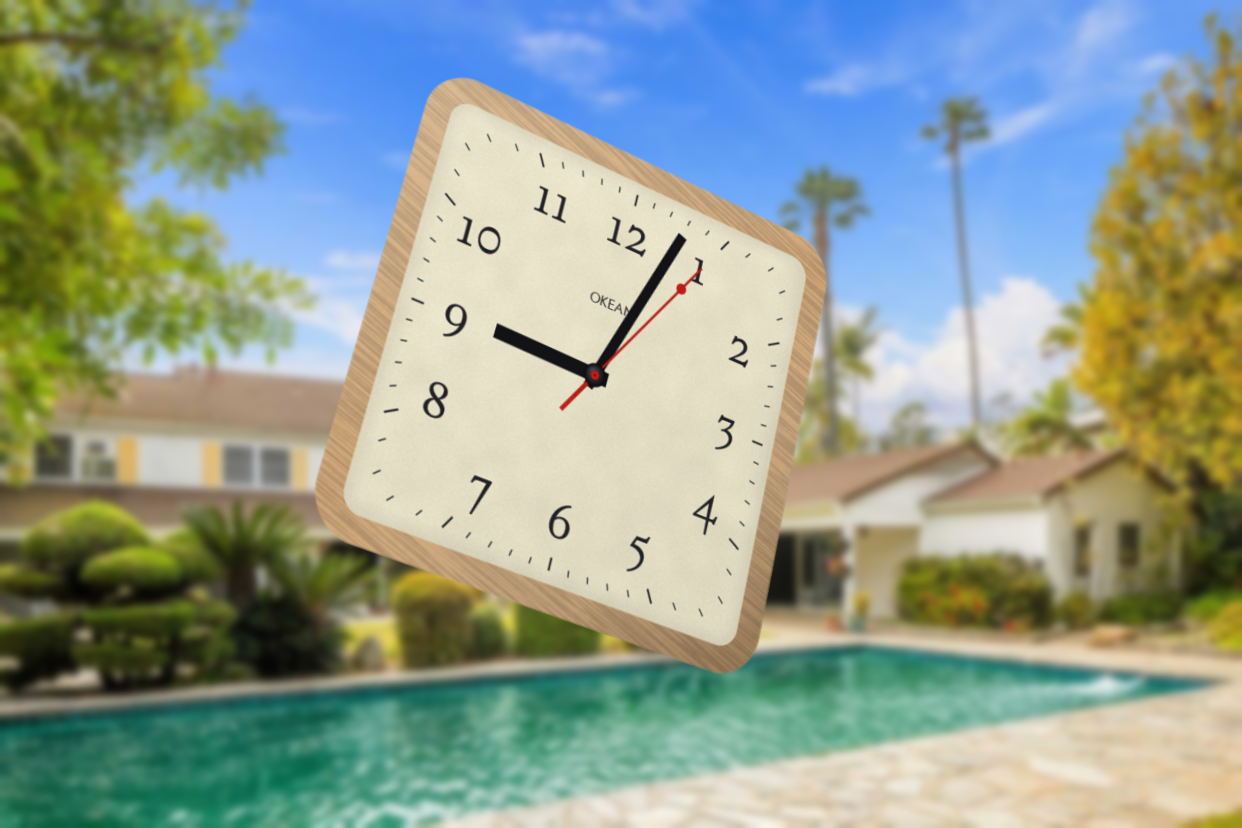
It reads {"hour": 9, "minute": 3, "second": 5}
